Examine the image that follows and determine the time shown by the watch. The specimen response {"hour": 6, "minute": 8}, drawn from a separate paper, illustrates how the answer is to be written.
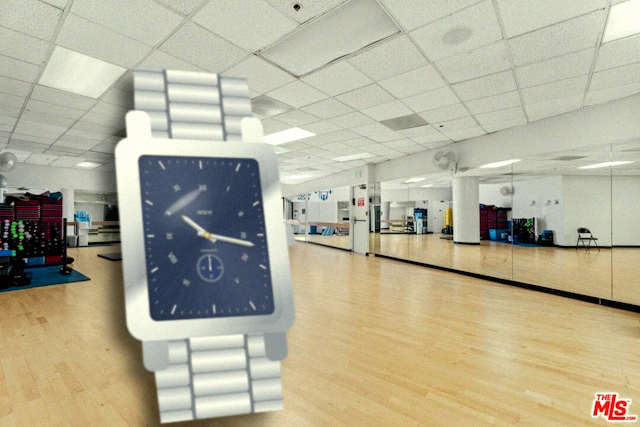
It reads {"hour": 10, "minute": 17}
